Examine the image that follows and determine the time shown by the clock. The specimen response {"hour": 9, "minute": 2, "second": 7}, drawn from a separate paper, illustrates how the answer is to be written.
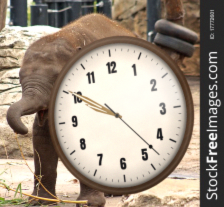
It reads {"hour": 9, "minute": 50, "second": 23}
